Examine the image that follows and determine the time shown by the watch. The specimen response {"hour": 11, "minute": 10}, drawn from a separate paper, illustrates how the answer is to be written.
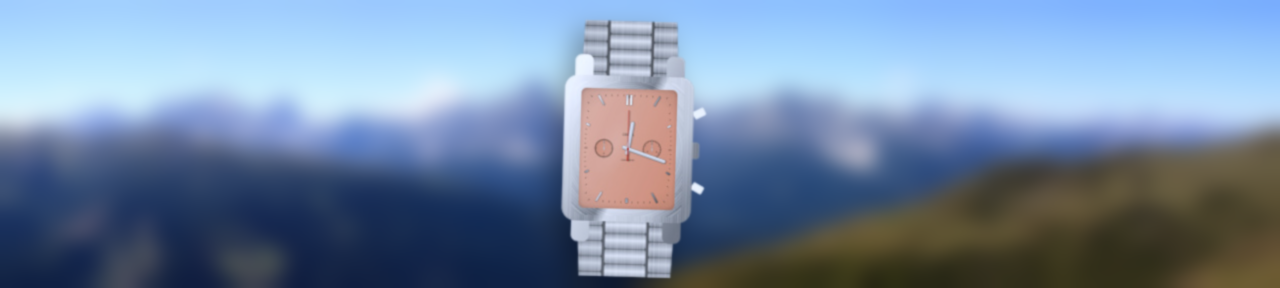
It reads {"hour": 12, "minute": 18}
